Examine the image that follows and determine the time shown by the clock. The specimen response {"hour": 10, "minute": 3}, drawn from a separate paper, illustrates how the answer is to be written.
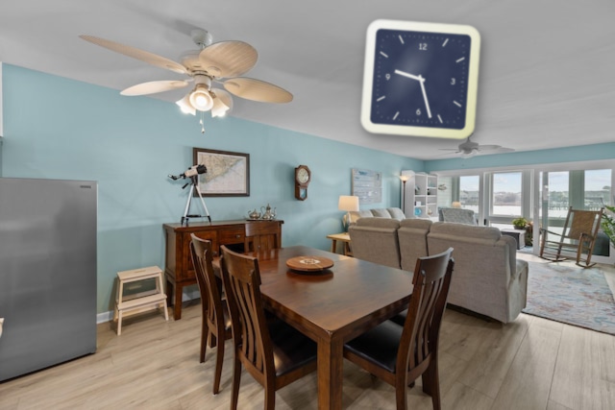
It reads {"hour": 9, "minute": 27}
